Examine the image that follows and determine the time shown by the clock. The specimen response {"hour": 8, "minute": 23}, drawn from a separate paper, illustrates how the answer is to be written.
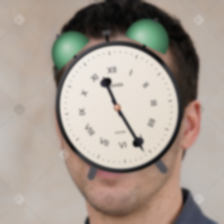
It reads {"hour": 11, "minute": 26}
